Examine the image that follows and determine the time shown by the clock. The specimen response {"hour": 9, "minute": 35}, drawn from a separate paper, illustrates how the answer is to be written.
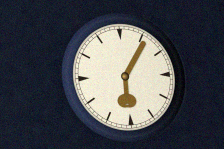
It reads {"hour": 6, "minute": 6}
